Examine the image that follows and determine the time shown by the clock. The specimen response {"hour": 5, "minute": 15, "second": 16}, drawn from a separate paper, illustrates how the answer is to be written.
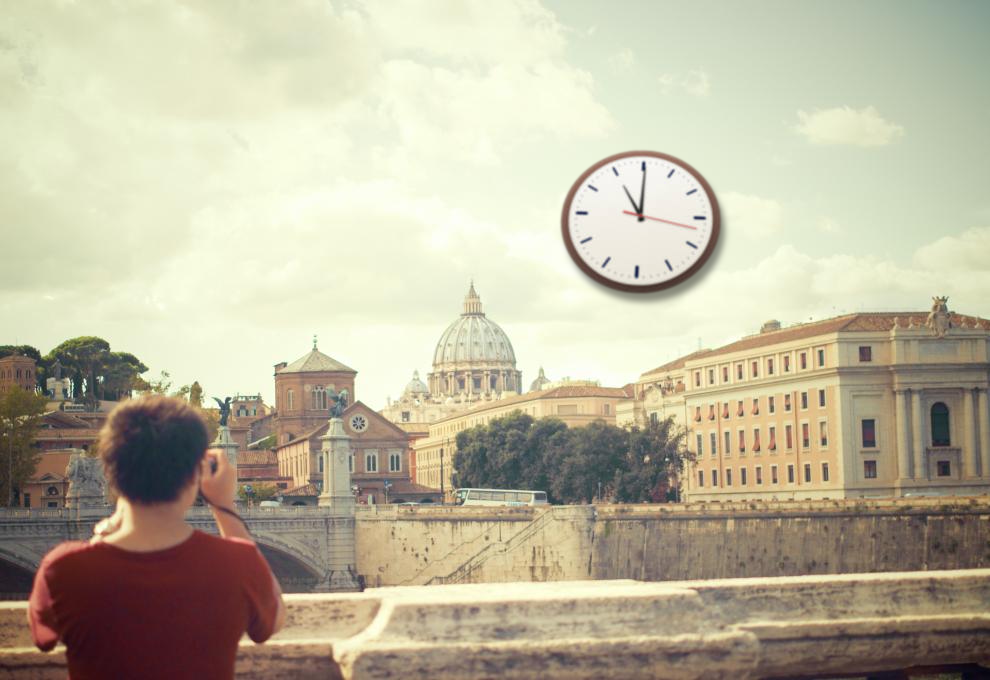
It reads {"hour": 11, "minute": 0, "second": 17}
